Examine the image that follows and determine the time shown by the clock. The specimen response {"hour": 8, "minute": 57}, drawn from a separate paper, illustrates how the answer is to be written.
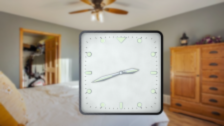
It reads {"hour": 2, "minute": 42}
